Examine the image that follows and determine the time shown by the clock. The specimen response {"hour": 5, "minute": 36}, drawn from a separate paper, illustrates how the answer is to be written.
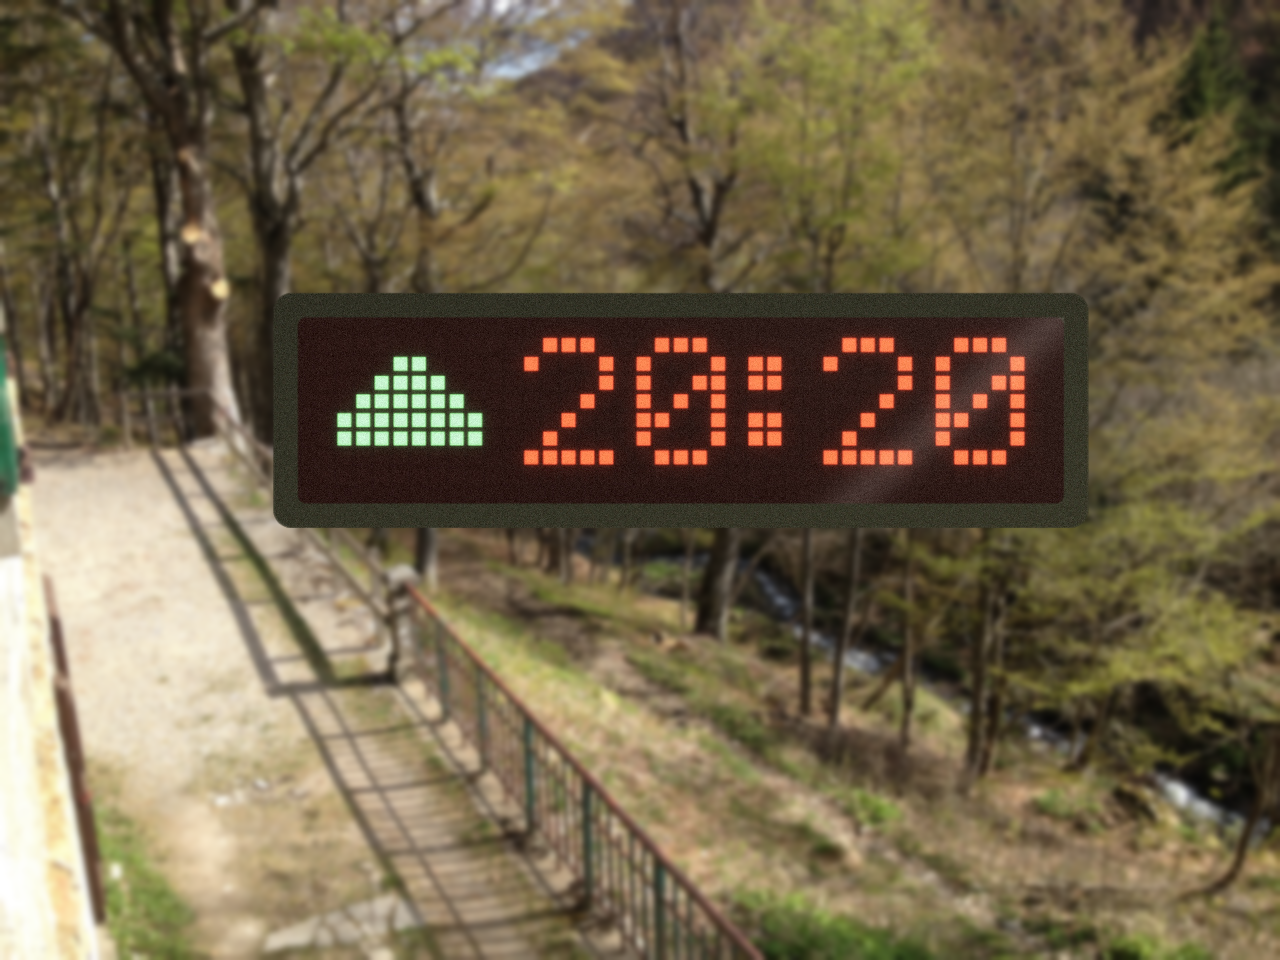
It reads {"hour": 20, "minute": 20}
